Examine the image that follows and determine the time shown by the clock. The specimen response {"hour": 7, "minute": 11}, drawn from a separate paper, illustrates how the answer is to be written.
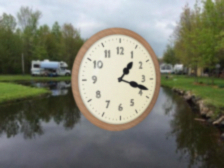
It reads {"hour": 1, "minute": 18}
